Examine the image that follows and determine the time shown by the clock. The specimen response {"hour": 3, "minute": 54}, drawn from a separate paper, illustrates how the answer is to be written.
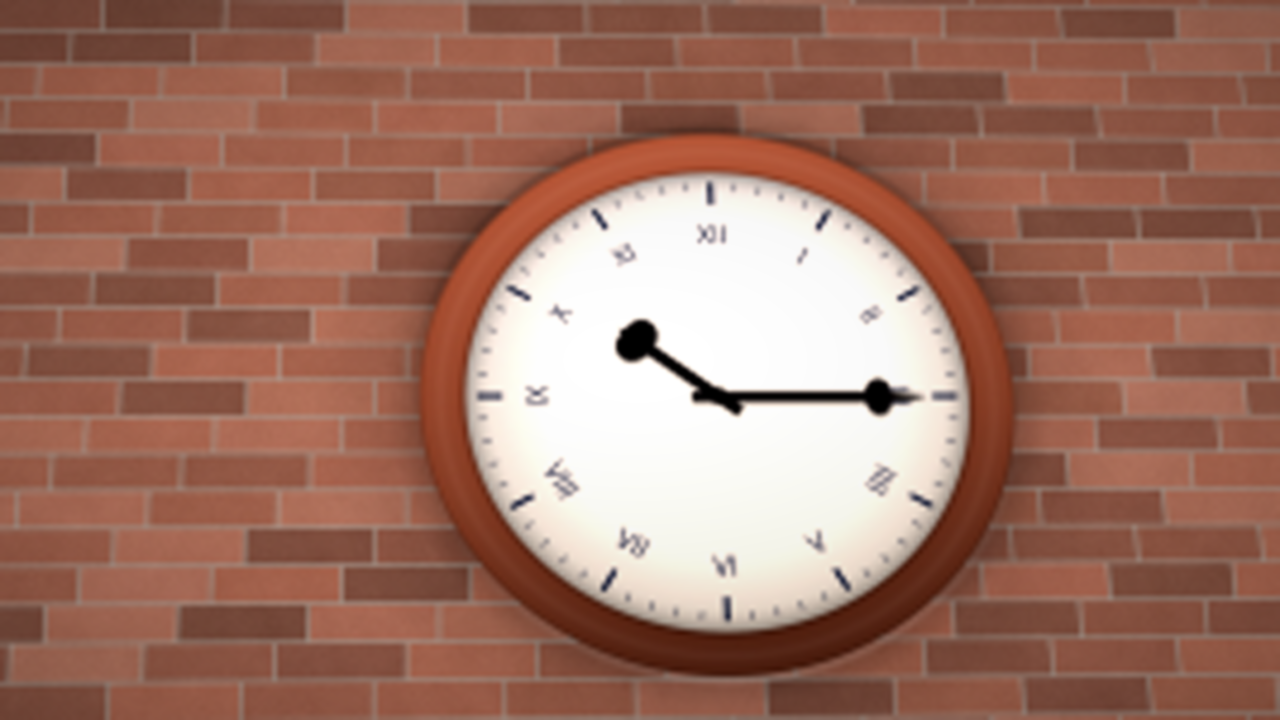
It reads {"hour": 10, "minute": 15}
